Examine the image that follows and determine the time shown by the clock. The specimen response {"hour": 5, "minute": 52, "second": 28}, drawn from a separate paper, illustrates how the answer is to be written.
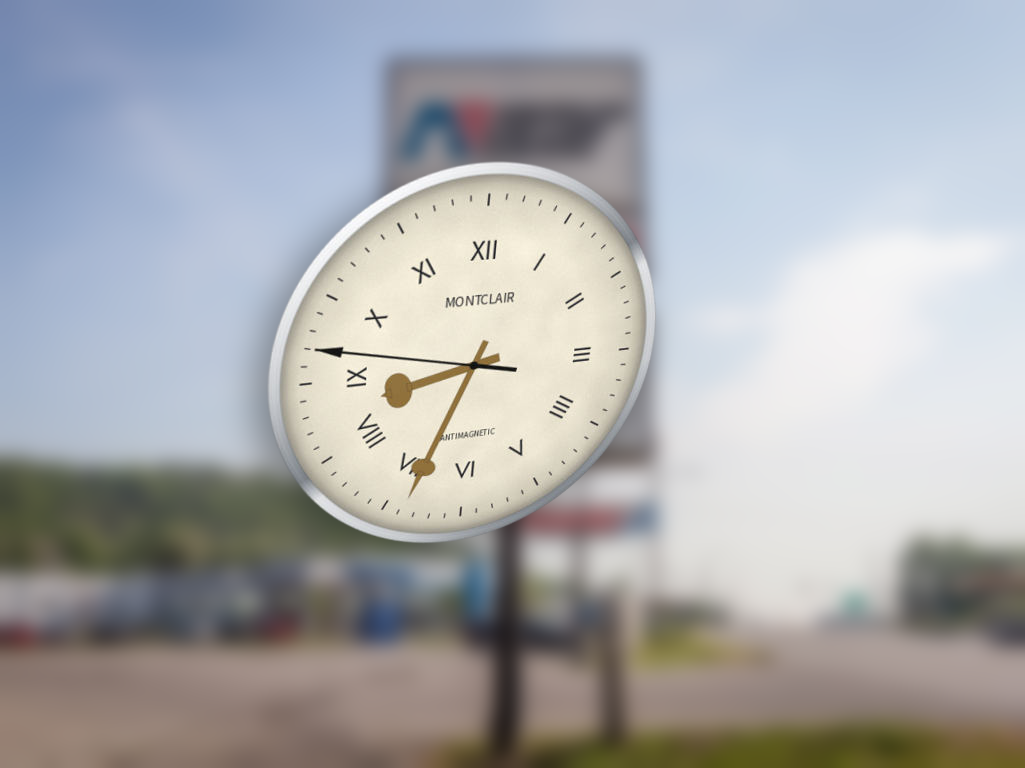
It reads {"hour": 8, "minute": 33, "second": 47}
